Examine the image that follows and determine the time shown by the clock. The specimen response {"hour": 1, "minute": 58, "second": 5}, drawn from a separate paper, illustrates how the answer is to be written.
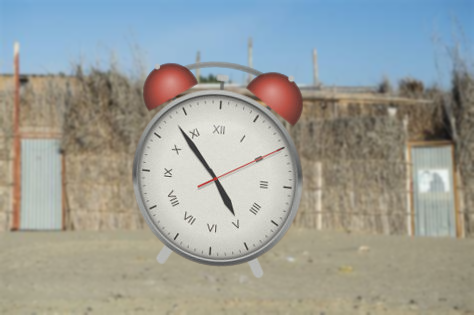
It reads {"hour": 4, "minute": 53, "second": 10}
